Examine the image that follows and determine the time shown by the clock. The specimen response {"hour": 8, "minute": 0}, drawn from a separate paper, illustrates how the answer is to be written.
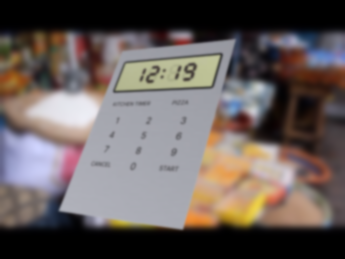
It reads {"hour": 12, "minute": 19}
